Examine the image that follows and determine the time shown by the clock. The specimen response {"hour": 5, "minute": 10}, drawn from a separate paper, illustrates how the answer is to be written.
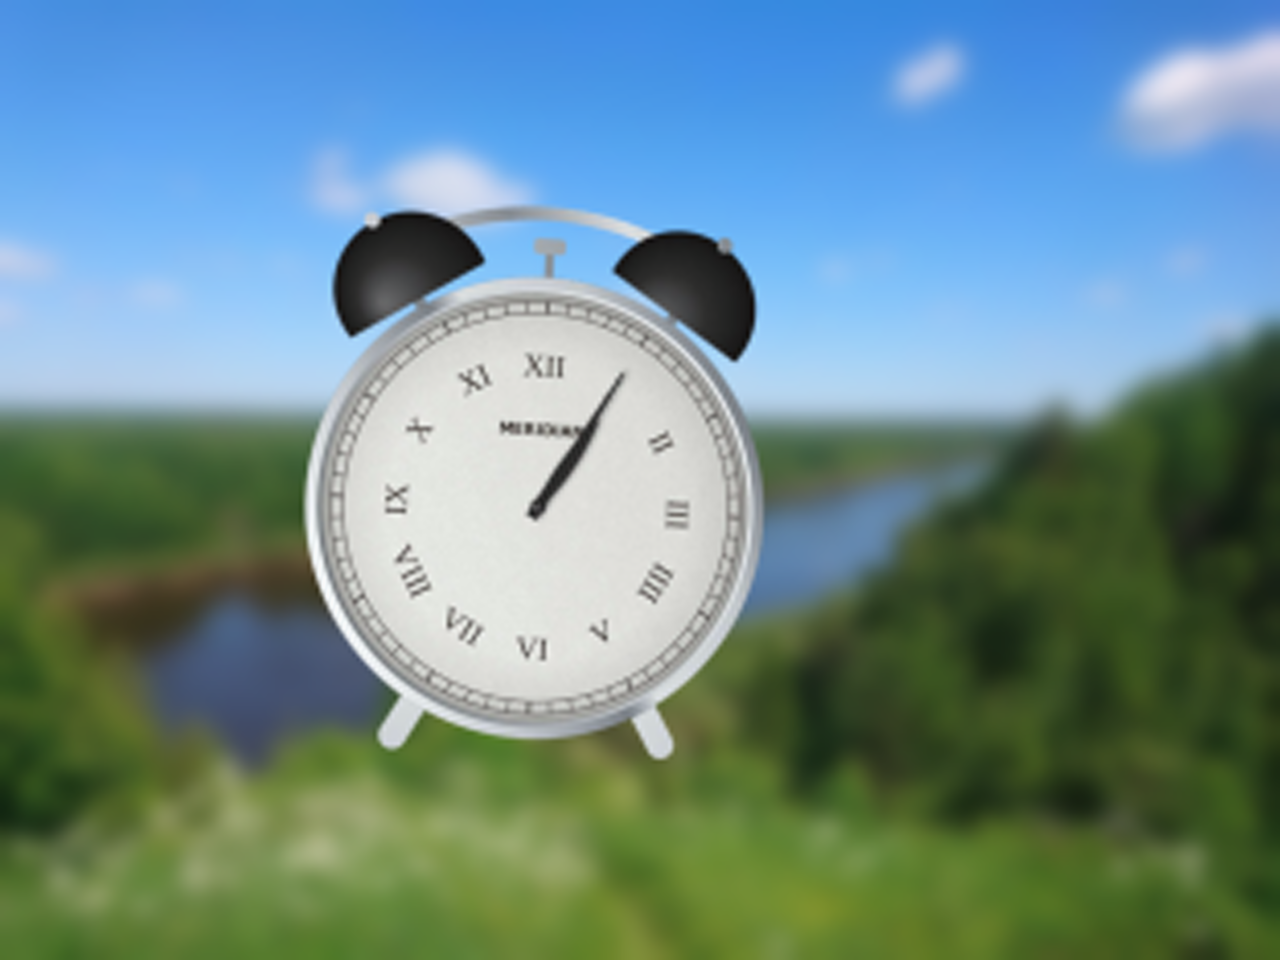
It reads {"hour": 1, "minute": 5}
